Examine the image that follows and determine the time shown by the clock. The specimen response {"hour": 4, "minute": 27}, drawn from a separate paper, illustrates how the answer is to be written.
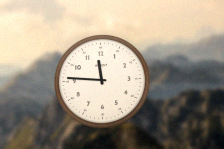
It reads {"hour": 11, "minute": 46}
